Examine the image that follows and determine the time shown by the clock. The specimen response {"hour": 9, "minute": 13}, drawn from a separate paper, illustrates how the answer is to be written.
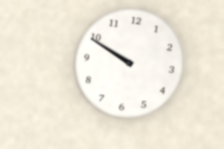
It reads {"hour": 9, "minute": 49}
